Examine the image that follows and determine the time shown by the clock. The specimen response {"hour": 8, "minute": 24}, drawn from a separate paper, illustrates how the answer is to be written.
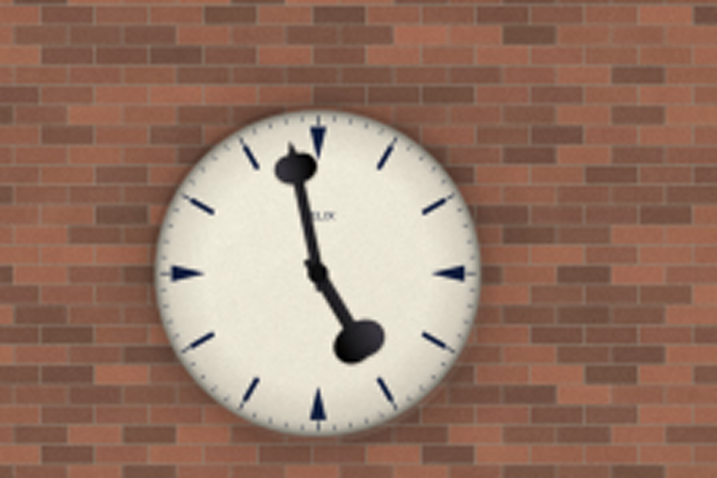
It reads {"hour": 4, "minute": 58}
